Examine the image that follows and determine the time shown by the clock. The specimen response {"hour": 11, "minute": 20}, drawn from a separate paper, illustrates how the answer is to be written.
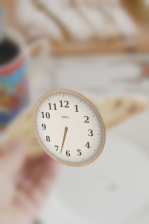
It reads {"hour": 6, "minute": 33}
